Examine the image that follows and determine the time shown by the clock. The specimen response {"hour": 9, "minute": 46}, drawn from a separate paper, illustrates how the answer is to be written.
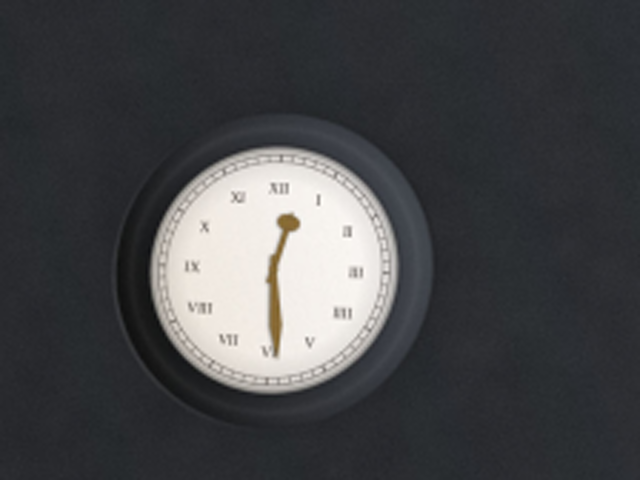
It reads {"hour": 12, "minute": 29}
